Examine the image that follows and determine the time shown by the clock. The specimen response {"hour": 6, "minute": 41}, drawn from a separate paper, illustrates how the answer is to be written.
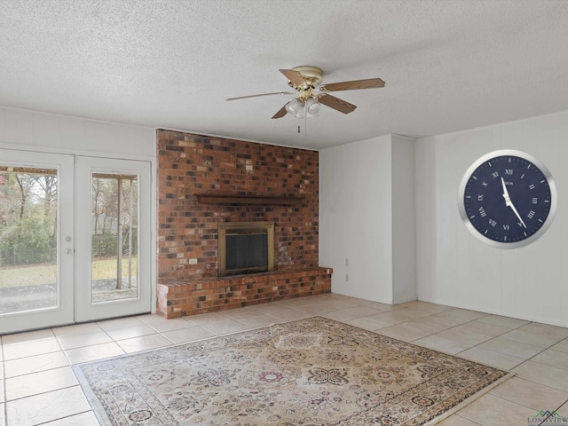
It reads {"hour": 11, "minute": 24}
